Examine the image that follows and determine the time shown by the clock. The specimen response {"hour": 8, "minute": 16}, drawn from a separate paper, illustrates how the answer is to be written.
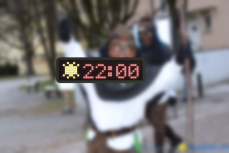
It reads {"hour": 22, "minute": 0}
